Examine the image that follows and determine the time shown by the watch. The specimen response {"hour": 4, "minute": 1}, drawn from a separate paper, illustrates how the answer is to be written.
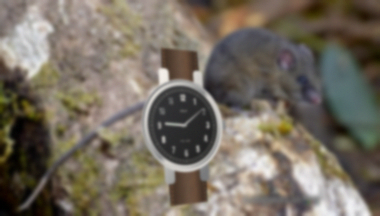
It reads {"hour": 9, "minute": 9}
